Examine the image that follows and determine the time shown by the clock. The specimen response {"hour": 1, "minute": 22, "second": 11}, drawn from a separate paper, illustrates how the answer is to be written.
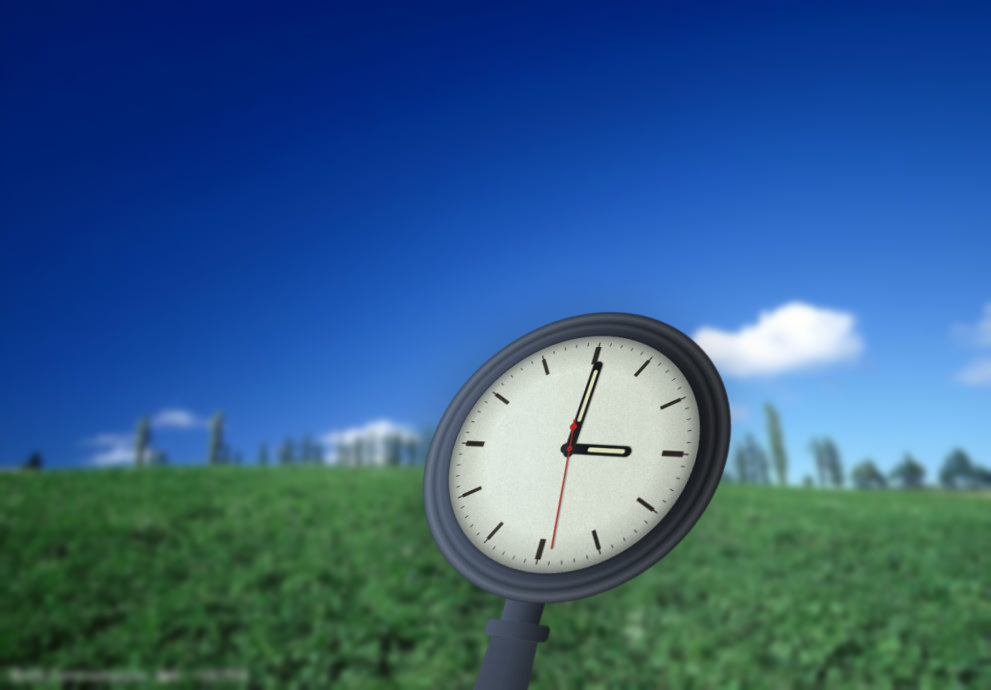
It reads {"hour": 3, "minute": 0, "second": 29}
